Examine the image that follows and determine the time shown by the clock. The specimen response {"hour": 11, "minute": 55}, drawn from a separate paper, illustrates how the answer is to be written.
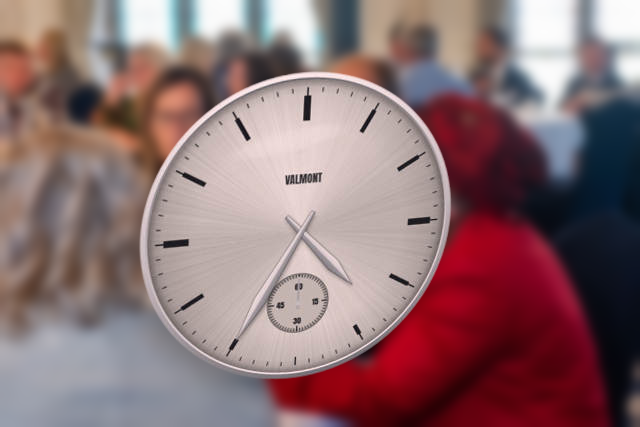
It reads {"hour": 4, "minute": 35}
